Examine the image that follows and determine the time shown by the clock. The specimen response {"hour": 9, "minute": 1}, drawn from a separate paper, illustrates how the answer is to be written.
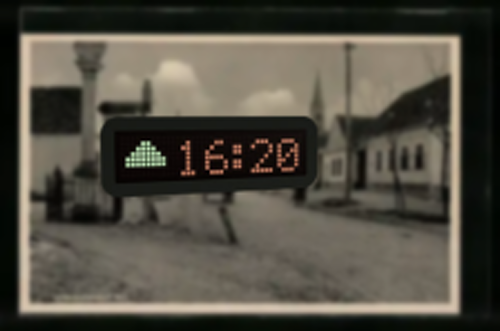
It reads {"hour": 16, "minute": 20}
